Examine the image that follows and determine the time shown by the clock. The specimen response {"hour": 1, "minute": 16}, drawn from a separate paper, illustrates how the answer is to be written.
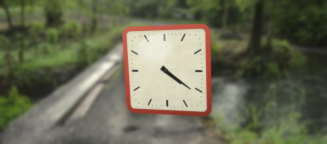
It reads {"hour": 4, "minute": 21}
